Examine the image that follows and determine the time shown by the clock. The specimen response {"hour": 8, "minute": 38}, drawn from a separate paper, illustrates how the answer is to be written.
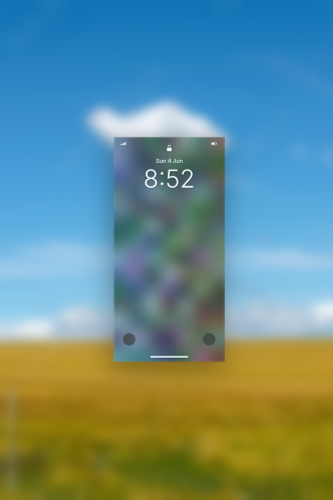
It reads {"hour": 8, "minute": 52}
